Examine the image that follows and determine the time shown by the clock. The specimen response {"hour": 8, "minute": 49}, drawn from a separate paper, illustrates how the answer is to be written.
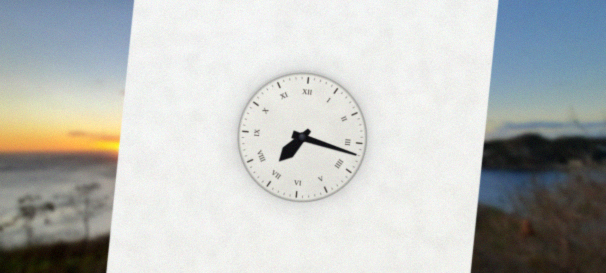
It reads {"hour": 7, "minute": 17}
